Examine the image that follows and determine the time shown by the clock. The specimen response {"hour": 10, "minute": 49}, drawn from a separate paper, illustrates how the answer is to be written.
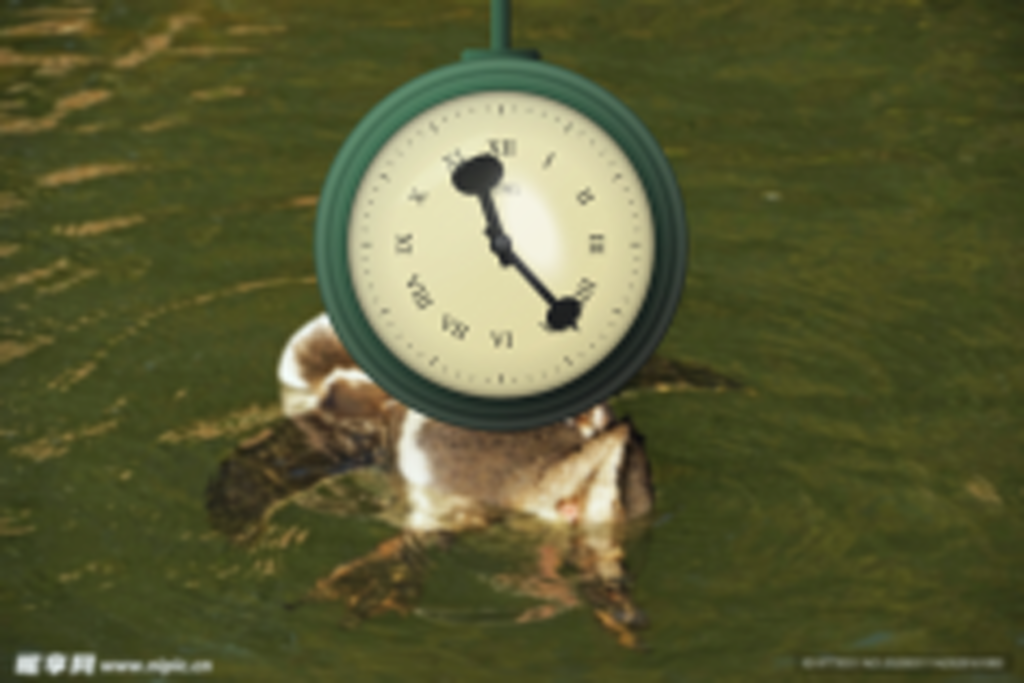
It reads {"hour": 11, "minute": 23}
